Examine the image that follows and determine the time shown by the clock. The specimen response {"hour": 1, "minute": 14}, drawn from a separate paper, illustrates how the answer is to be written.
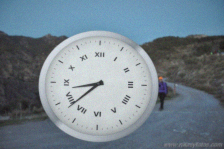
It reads {"hour": 8, "minute": 38}
